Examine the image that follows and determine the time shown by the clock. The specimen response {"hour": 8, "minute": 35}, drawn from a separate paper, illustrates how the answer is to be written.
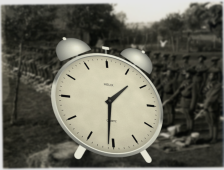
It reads {"hour": 1, "minute": 31}
